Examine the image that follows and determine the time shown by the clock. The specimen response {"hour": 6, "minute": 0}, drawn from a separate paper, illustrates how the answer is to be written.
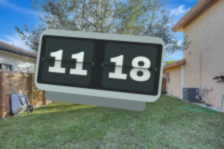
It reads {"hour": 11, "minute": 18}
